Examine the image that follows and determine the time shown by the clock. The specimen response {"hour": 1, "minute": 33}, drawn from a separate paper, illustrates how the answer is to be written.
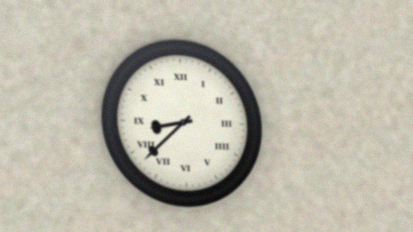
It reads {"hour": 8, "minute": 38}
